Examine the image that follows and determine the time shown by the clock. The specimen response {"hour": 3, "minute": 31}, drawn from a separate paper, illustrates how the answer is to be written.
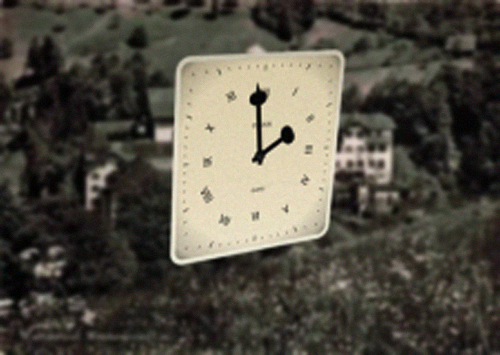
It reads {"hour": 1, "minute": 59}
